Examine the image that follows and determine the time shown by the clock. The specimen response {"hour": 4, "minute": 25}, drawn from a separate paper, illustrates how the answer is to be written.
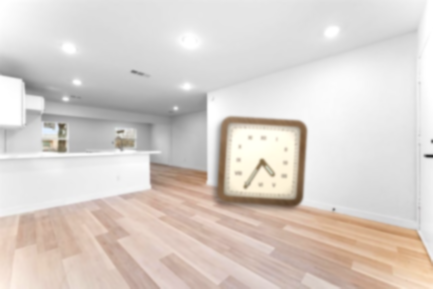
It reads {"hour": 4, "minute": 35}
